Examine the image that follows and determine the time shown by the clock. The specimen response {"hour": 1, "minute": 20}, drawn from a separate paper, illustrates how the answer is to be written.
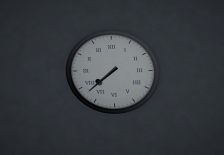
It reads {"hour": 7, "minute": 38}
